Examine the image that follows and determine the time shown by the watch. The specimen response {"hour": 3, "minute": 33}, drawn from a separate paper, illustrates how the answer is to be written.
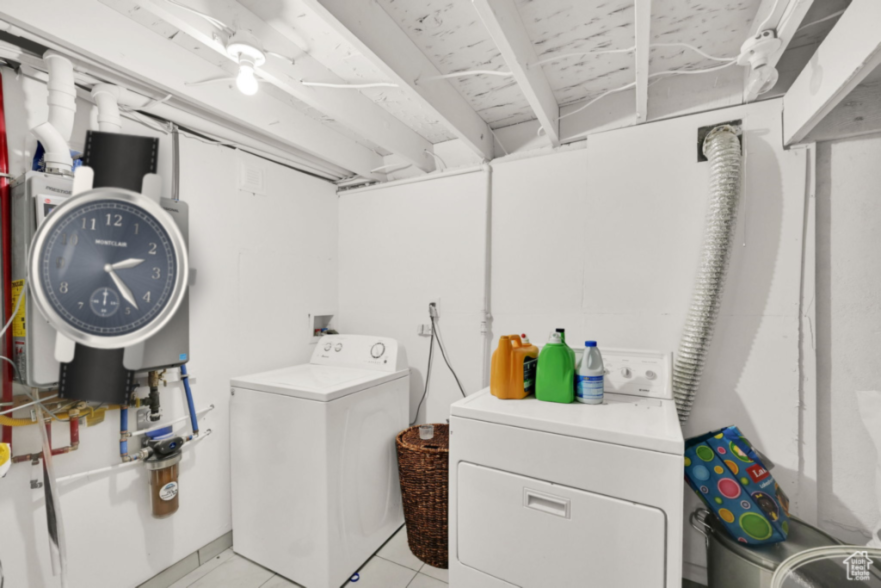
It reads {"hour": 2, "minute": 23}
